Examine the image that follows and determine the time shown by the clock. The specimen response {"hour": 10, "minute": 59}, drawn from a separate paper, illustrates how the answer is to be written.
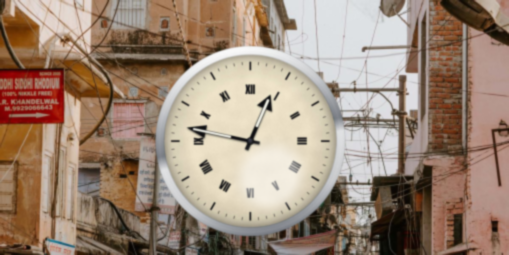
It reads {"hour": 12, "minute": 47}
